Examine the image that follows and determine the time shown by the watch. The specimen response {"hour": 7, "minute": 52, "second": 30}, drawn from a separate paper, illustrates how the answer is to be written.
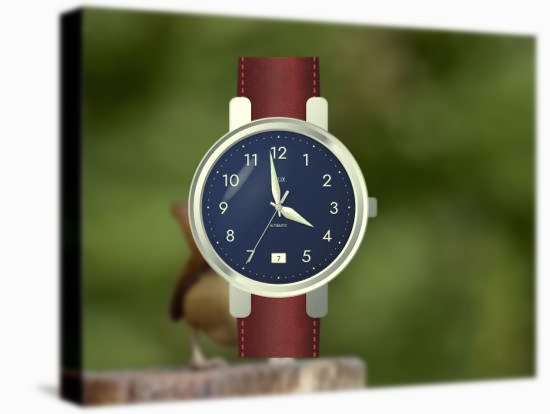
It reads {"hour": 3, "minute": 58, "second": 35}
